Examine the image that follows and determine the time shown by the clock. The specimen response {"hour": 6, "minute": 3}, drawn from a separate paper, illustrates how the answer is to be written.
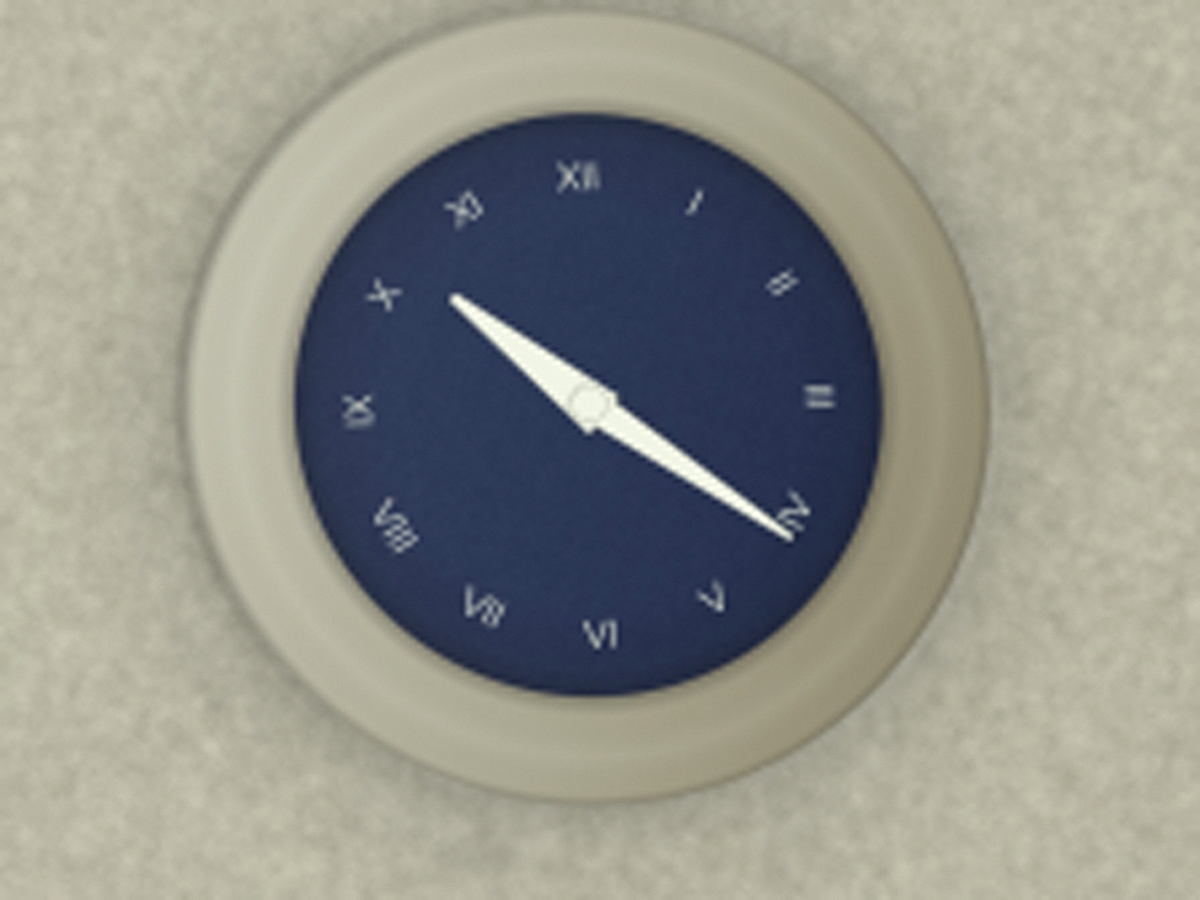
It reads {"hour": 10, "minute": 21}
